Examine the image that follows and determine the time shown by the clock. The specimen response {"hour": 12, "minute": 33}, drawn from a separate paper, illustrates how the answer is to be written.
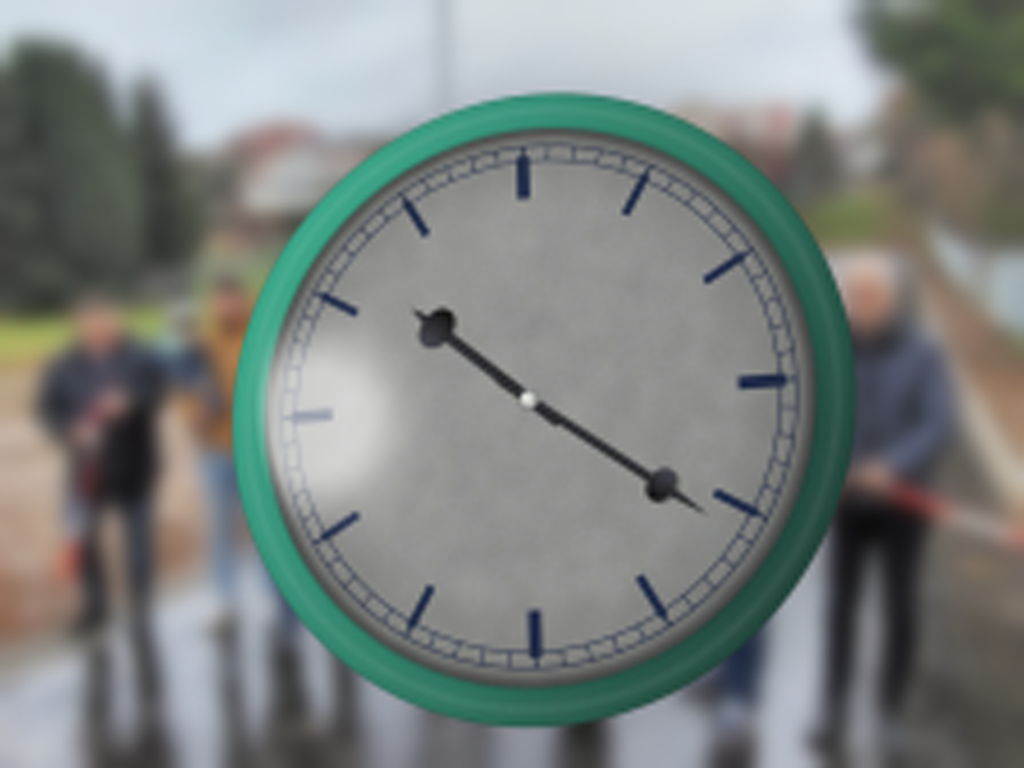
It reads {"hour": 10, "minute": 21}
